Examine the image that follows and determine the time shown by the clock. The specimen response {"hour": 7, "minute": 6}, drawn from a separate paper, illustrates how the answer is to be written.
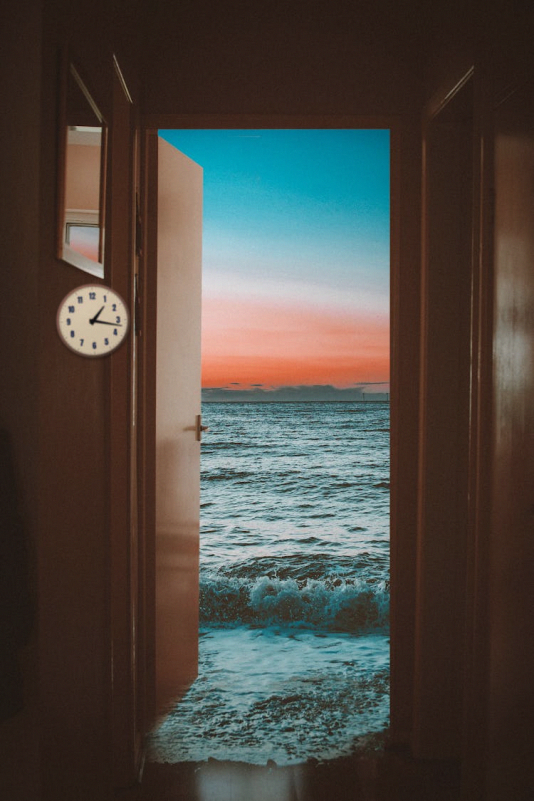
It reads {"hour": 1, "minute": 17}
